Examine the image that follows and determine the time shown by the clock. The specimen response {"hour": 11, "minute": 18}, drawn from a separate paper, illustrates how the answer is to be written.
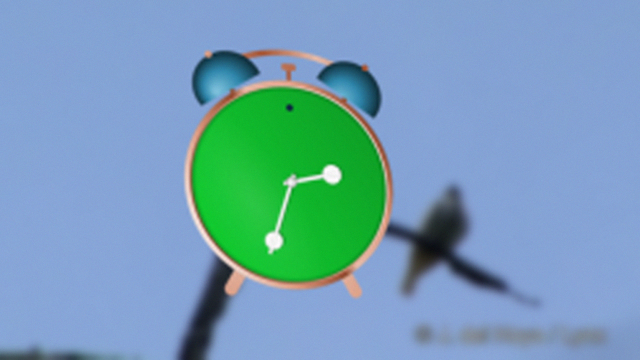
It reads {"hour": 2, "minute": 33}
